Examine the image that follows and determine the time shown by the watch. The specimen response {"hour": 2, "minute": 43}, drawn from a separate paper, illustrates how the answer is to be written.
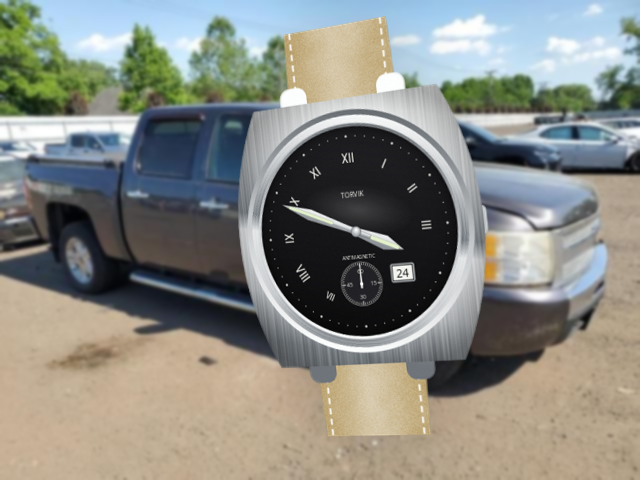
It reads {"hour": 3, "minute": 49}
